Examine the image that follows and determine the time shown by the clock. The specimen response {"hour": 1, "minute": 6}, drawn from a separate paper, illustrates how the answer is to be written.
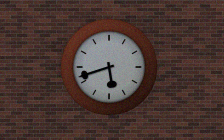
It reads {"hour": 5, "minute": 42}
